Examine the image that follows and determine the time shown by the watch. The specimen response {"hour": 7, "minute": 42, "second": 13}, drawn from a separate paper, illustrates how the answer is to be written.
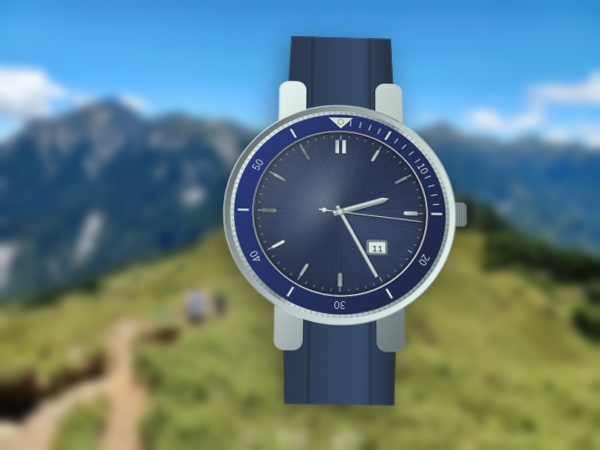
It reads {"hour": 2, "minute": 25, "second": 16}
